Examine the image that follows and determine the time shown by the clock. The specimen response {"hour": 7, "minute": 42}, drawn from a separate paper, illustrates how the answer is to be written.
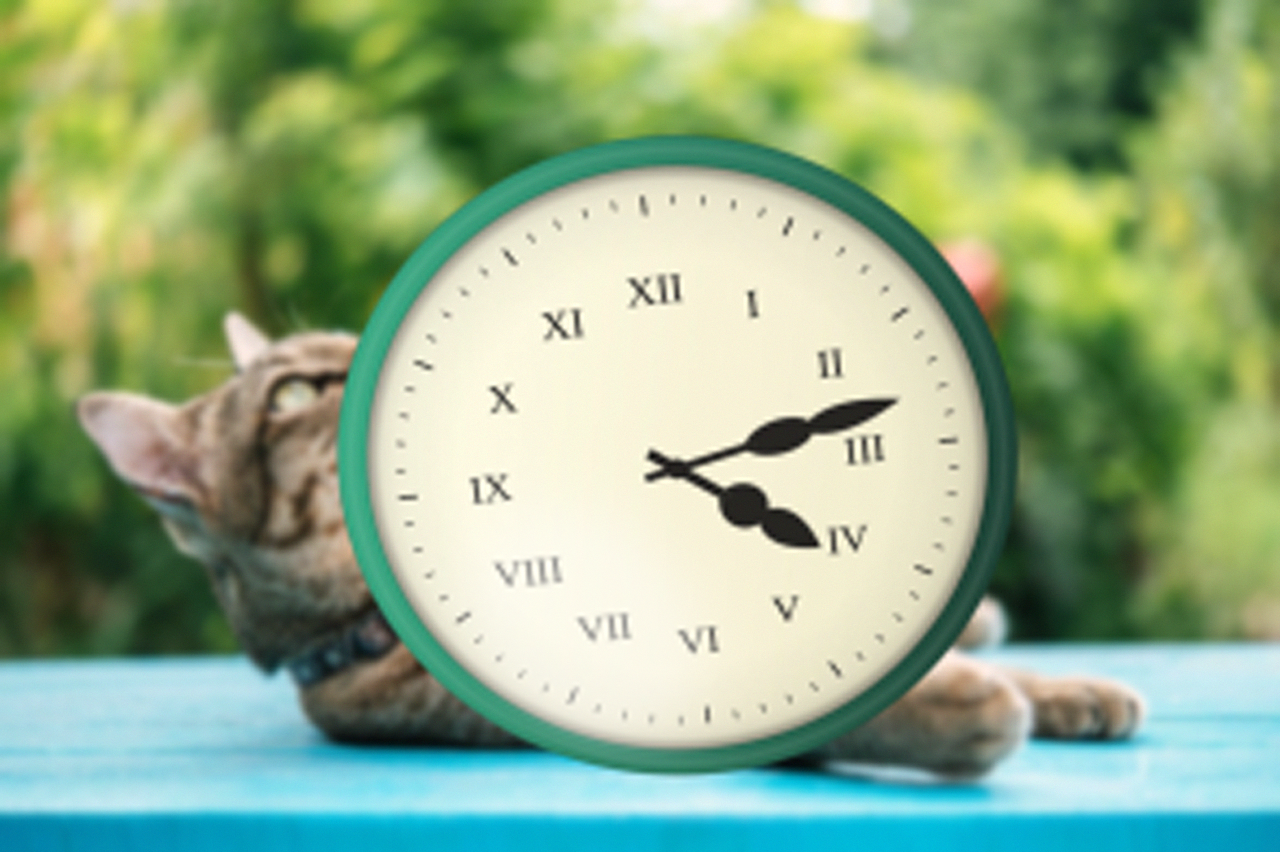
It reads {"hour": 4, "minute": 13}
